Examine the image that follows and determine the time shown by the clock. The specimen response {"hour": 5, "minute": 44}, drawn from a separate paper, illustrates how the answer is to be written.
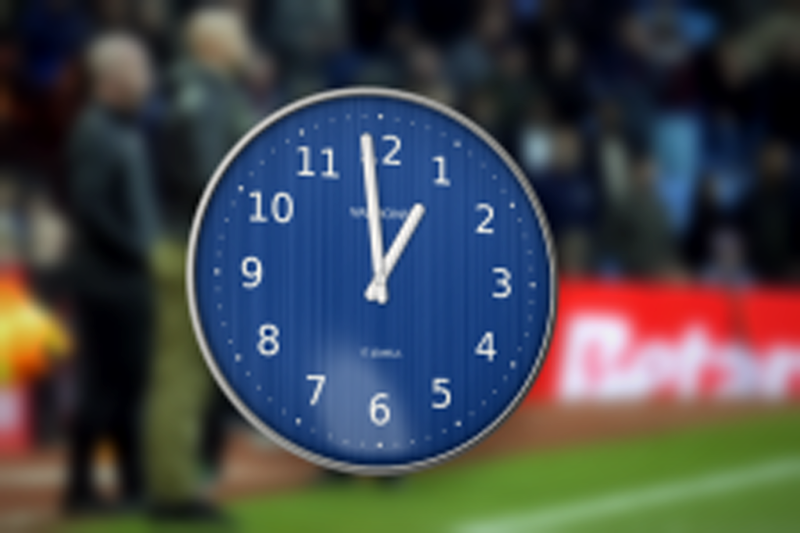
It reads {"hour": 12, "minute": 59}
